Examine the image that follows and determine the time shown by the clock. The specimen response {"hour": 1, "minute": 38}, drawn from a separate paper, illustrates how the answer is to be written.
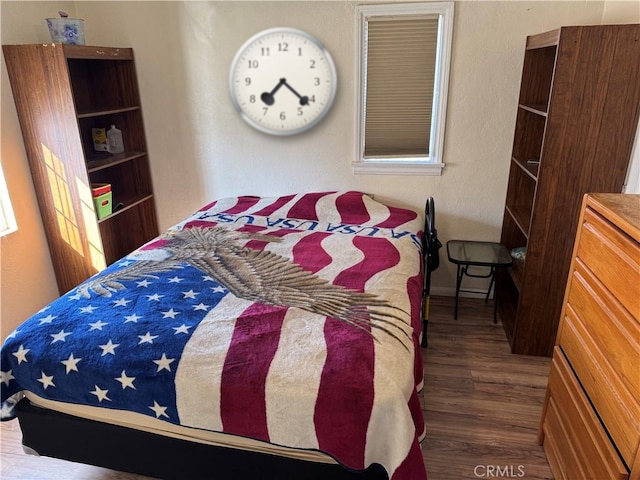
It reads {"hour": 7, "minute": 22}
